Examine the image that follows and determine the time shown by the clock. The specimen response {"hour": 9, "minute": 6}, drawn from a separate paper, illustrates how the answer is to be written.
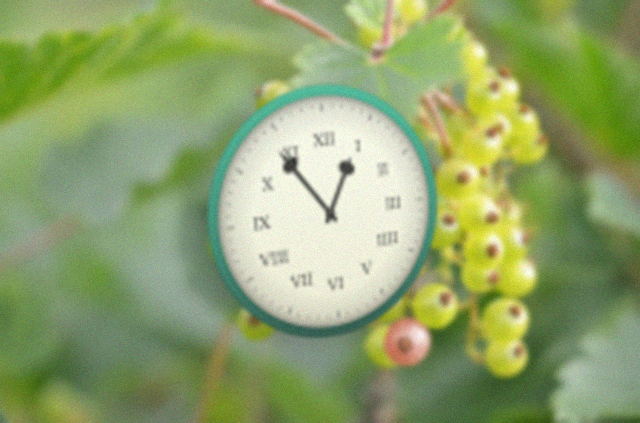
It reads {"hour": 12, "minute": 54}
